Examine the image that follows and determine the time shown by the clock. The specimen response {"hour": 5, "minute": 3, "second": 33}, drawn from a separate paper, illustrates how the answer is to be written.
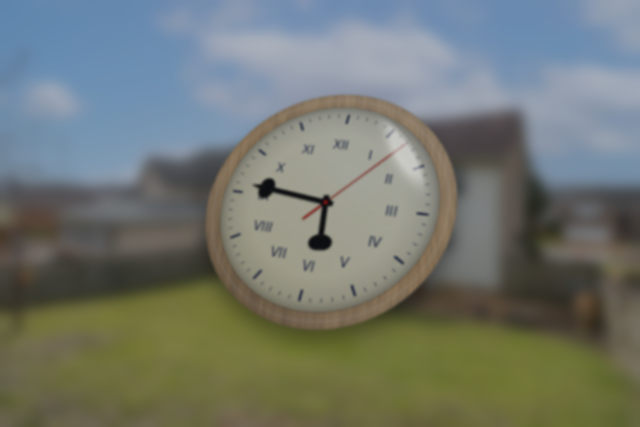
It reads {"hour": 5, "minute": 46, "second": 7}
